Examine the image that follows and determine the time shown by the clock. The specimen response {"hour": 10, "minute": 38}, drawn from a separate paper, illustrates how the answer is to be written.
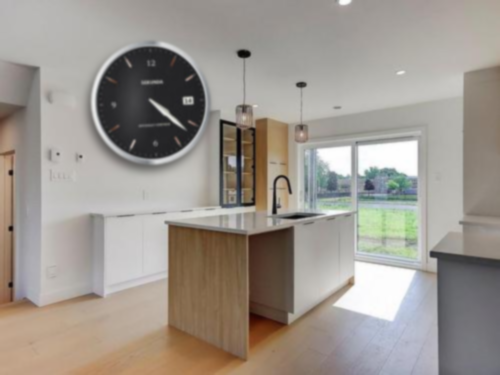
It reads {"hour": 4, "minute": 22}
